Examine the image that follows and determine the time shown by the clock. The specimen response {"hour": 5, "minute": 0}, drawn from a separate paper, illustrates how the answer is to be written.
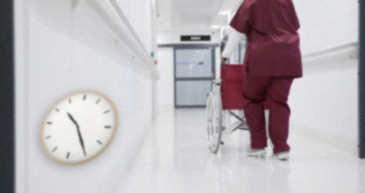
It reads {"hour": 10, "minute": 25}
